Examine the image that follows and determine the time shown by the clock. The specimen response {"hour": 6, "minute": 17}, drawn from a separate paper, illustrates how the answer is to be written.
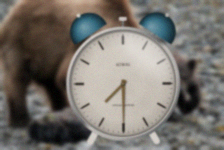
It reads {"hour": 7, "minute": 30}
